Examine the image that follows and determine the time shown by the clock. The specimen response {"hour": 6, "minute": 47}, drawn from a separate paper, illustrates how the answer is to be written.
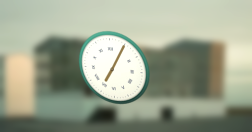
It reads {"hour": 7, "minute": 5}
